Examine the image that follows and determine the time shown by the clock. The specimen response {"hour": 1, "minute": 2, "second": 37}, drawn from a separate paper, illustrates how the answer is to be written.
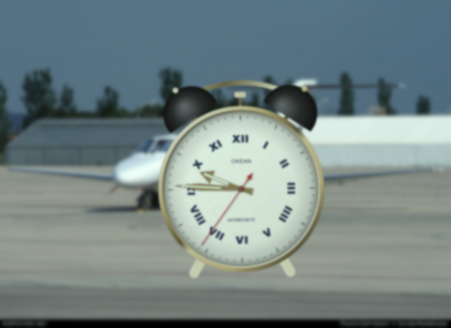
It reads {"hour": 9, "minute": 45, "second": 36}
